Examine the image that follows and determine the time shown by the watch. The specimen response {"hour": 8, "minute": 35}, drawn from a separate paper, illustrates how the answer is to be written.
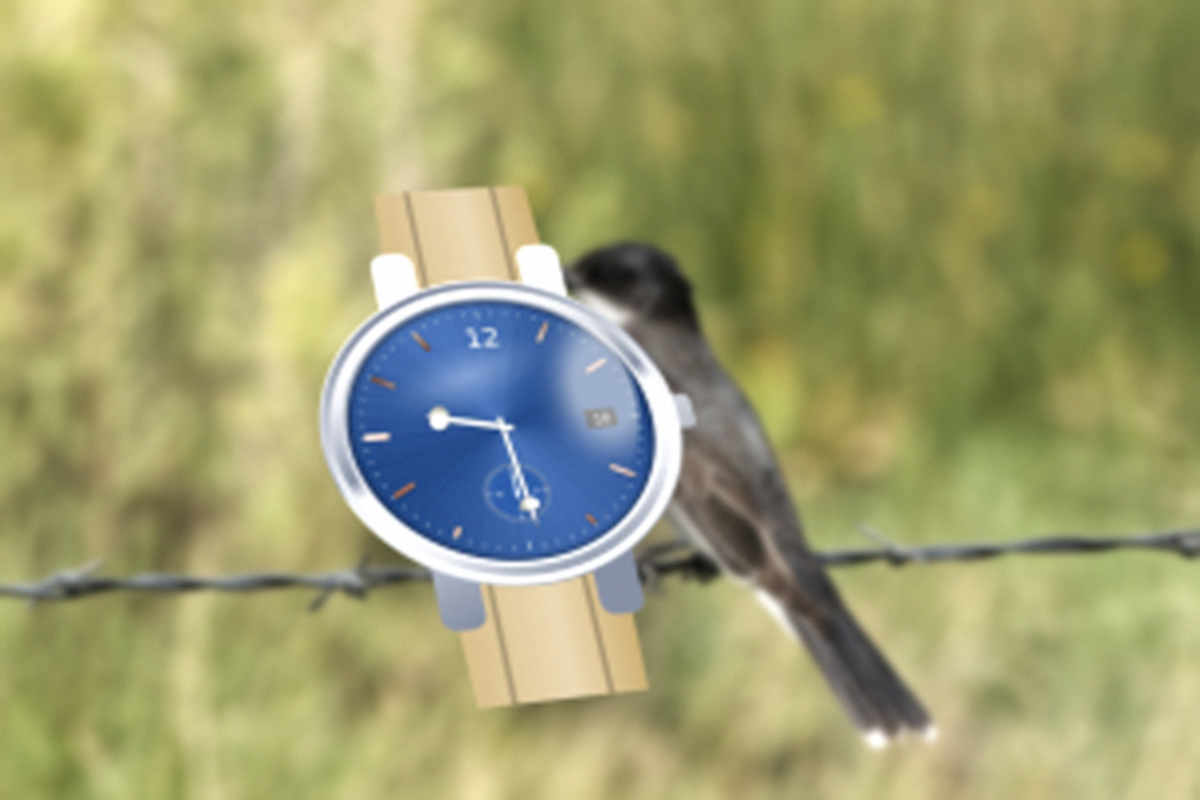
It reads {"hour": 9, "minute": 29}
